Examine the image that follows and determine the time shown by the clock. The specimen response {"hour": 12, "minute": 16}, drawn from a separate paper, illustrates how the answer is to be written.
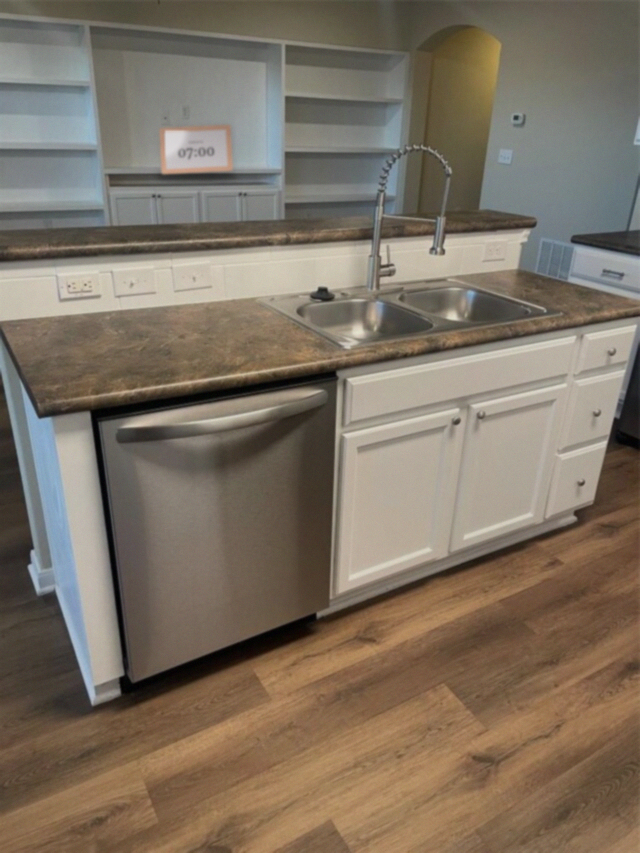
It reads {"hour": 7, "minute": 0}
